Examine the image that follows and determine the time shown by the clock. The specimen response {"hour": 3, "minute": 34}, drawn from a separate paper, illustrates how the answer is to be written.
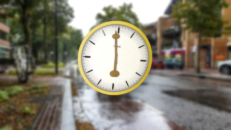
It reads {"hour": 5, "minute": 59}
